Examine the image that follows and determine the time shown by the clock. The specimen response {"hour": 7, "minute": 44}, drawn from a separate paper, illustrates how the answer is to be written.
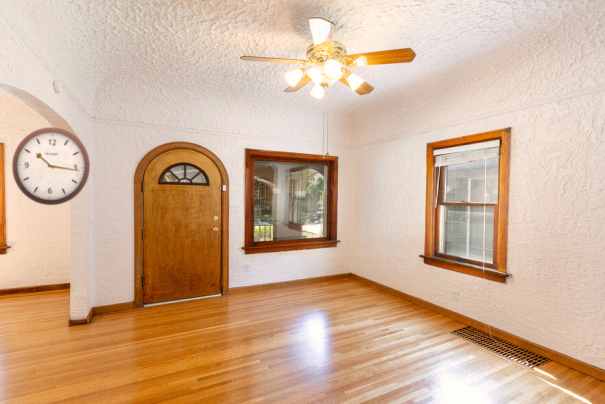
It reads {"hour": 10, "minute": 16}
